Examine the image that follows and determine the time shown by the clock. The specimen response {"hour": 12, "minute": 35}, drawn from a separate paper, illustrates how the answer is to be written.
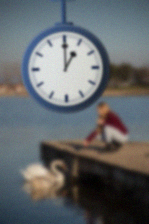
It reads {"hour": 1, "minute": 0}
